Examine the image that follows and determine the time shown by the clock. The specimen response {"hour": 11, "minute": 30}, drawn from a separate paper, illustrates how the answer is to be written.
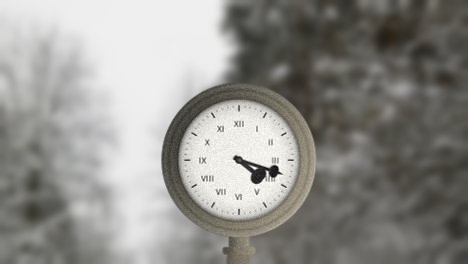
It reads {"hour": 4, "minute": 18}
